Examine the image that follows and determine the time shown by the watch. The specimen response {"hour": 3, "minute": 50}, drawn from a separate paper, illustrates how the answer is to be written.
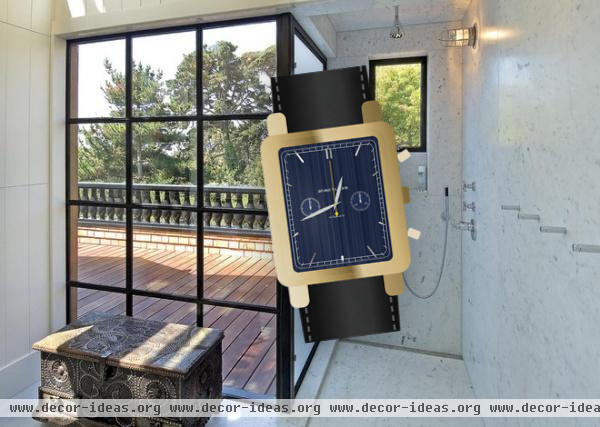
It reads {"hour": 12, "minute": 42}
